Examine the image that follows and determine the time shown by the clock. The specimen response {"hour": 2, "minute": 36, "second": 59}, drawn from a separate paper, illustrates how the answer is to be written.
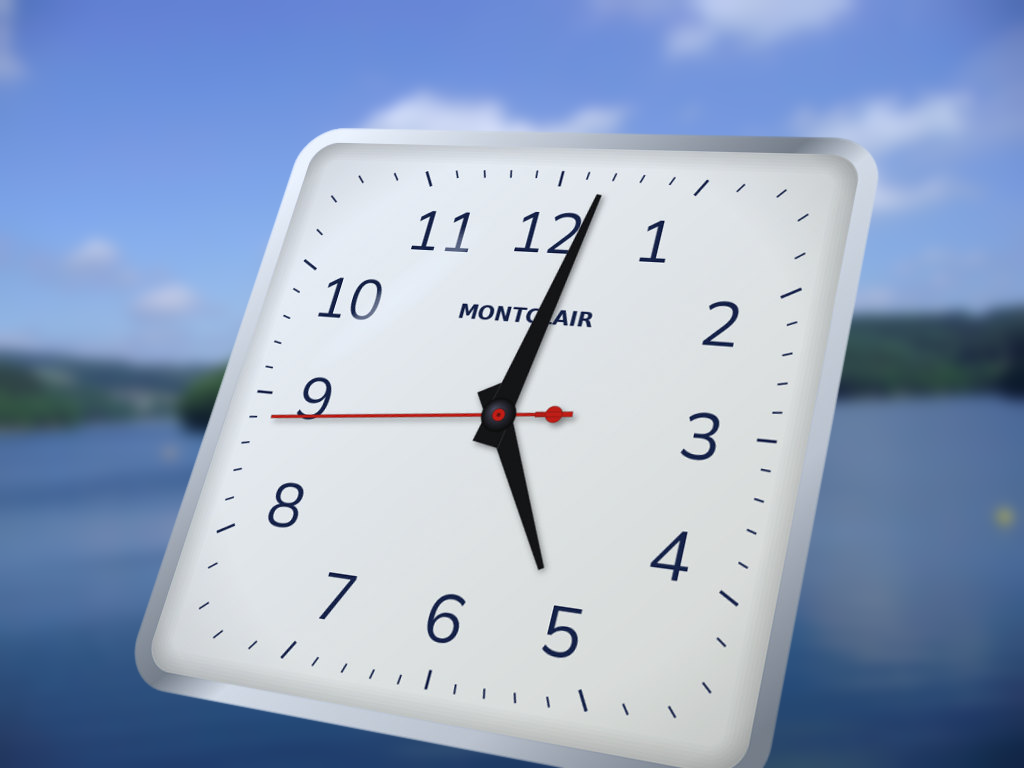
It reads {"hour": 5, "minute": 1, "second": 44}
